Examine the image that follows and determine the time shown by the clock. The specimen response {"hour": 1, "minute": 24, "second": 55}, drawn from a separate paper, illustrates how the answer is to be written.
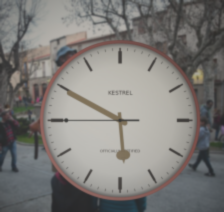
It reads {"hour": 5, "minute": 49, "second": 45}
